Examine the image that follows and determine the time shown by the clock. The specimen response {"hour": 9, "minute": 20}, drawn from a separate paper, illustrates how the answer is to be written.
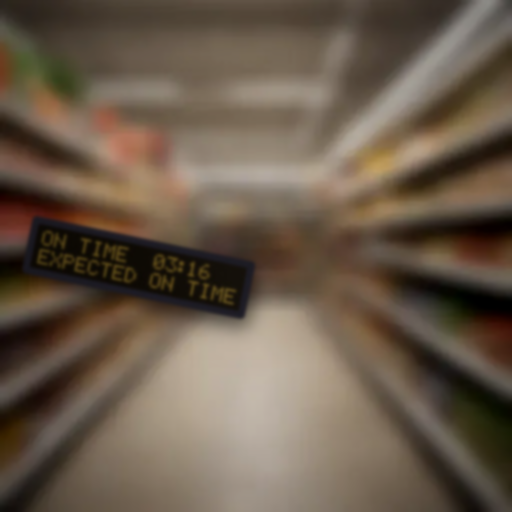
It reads {"hour": 3, "minute": 16}
